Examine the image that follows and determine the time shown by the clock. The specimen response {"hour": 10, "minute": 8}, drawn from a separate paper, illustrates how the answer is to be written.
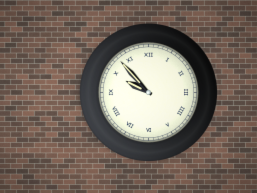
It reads {"hour": 9, "minute": 53}
